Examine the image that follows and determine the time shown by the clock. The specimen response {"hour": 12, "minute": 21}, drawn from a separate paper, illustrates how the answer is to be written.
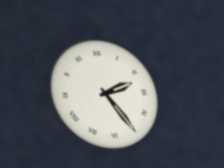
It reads {"hour": 2, "minute": 25}
